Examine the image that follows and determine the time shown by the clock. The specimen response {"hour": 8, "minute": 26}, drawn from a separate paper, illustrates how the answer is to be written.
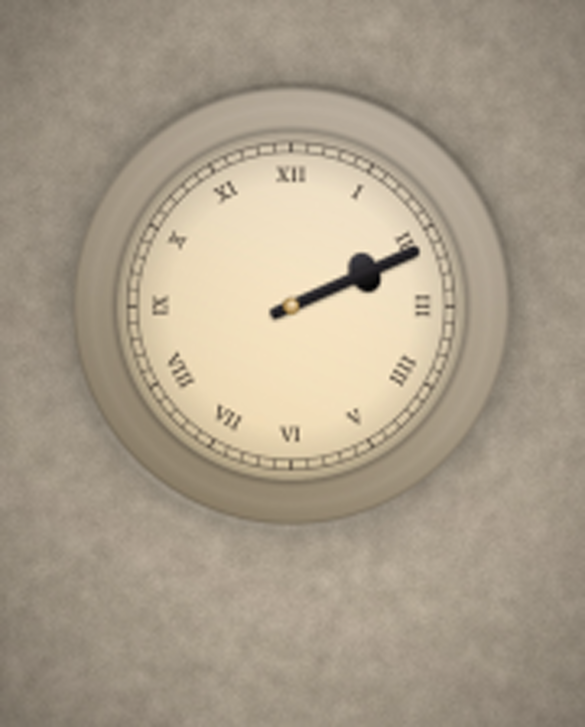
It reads {"hour": 2, "minute": 11}
